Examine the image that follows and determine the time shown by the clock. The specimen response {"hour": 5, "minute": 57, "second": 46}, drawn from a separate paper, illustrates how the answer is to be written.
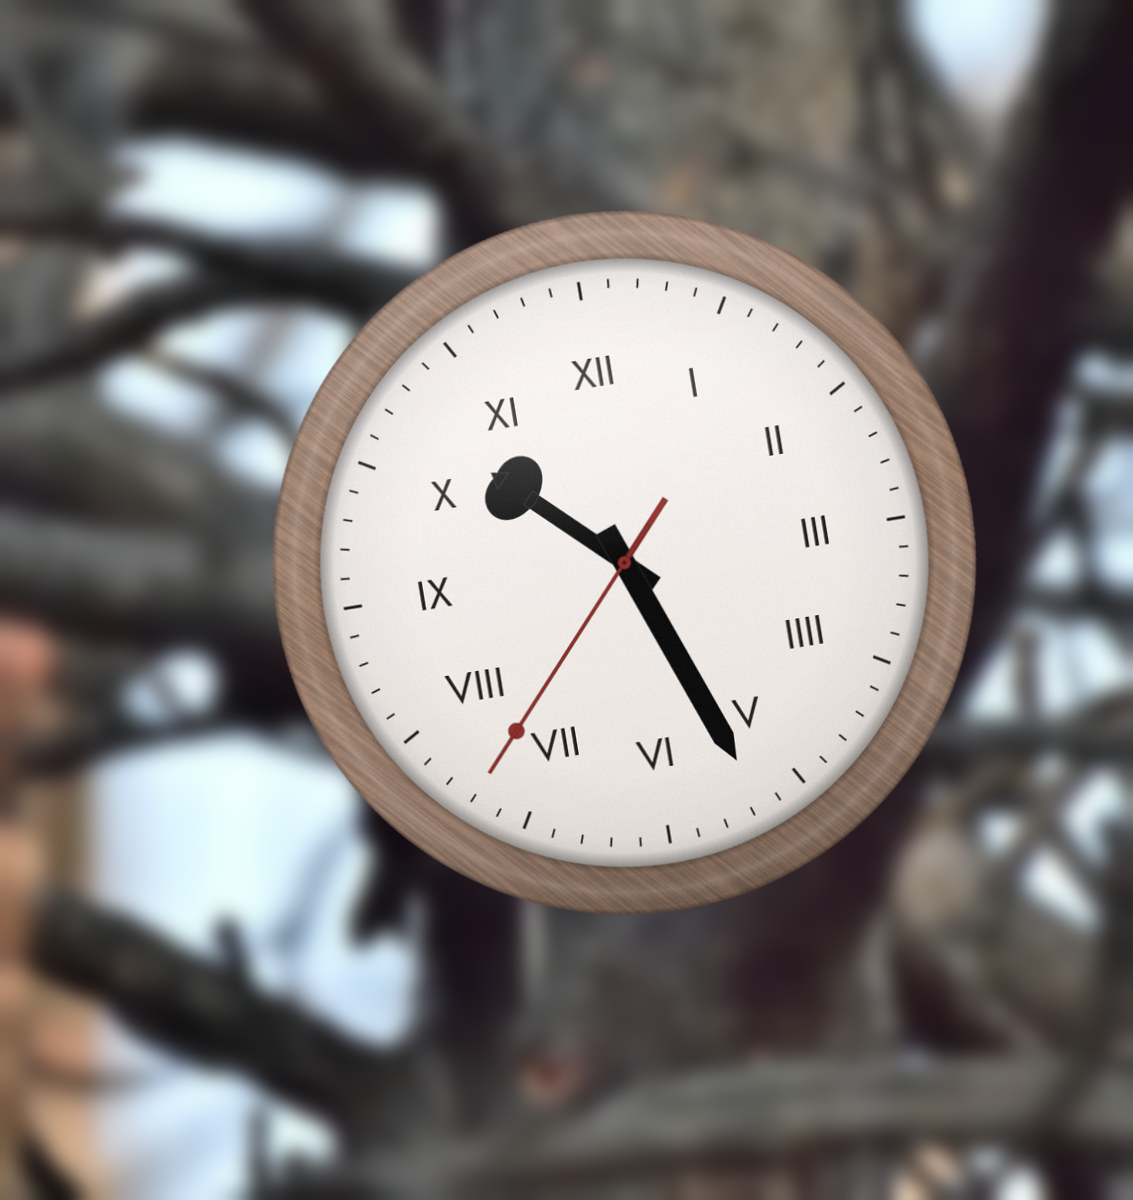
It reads {"hour": 10, "minute": 26, "second": 37}
